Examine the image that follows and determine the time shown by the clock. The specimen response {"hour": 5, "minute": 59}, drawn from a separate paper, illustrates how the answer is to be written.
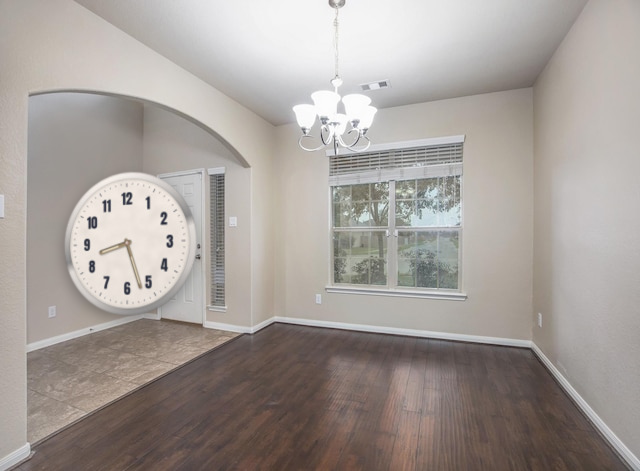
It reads {"hour": 8, "minute": 27}
